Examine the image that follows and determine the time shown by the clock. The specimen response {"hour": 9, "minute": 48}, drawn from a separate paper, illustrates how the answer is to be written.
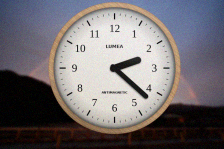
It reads {"hour": 2, "minute": 22}
